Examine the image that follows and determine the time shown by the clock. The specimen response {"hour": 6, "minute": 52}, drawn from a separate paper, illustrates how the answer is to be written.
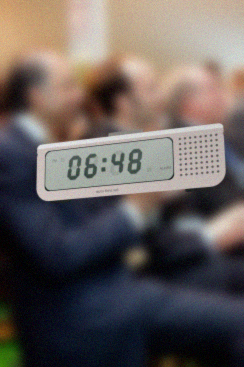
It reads {"hour": 6, "minute": 48}
